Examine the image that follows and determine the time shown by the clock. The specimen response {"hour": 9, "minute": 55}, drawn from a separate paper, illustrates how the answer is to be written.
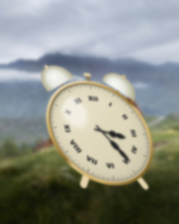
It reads {"hour": 3, "minute": 24}
